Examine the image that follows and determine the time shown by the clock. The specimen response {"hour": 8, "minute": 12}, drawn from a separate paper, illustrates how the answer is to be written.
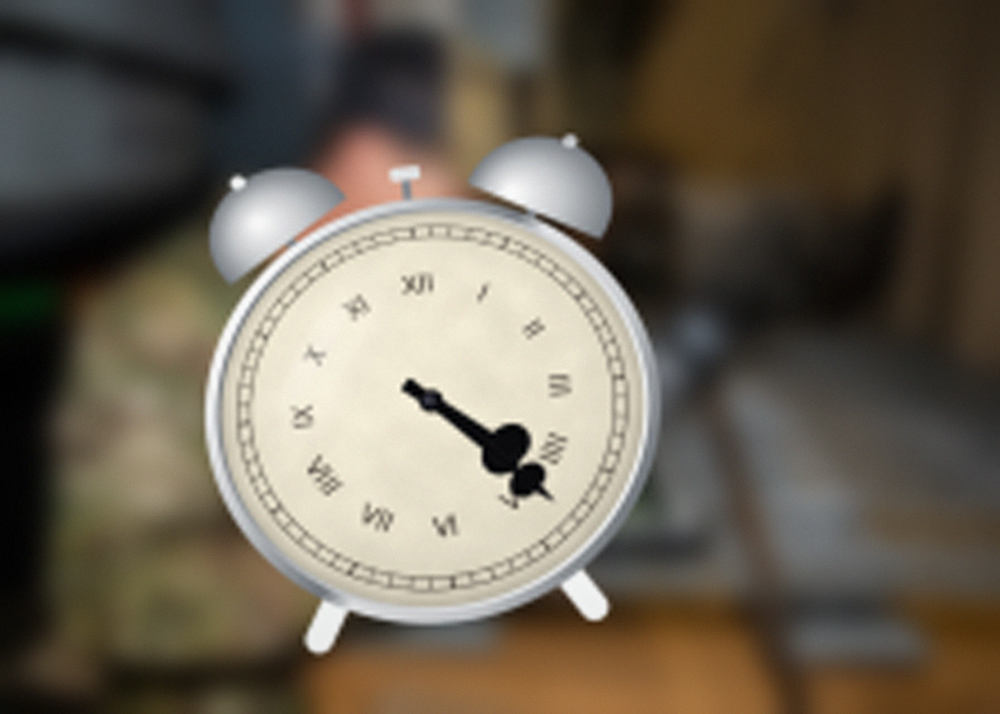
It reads {"hour": 4, "minute": 23}
